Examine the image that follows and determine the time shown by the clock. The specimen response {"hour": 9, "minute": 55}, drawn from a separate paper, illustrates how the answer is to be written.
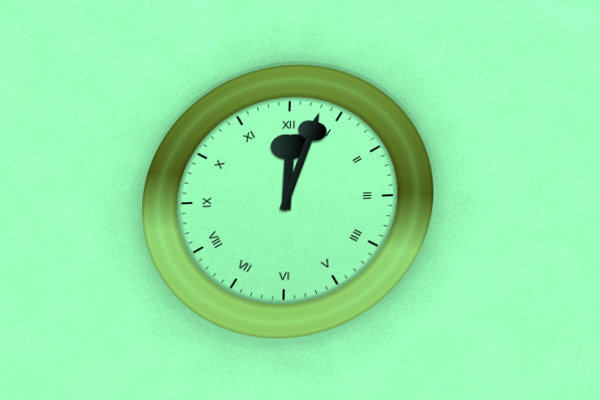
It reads {"hour": 12, "minute": 3}
